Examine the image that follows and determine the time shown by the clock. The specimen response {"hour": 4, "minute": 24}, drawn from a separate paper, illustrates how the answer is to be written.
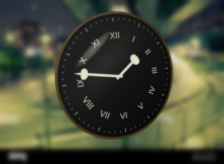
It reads {"hour": 1, "minute": 47}
